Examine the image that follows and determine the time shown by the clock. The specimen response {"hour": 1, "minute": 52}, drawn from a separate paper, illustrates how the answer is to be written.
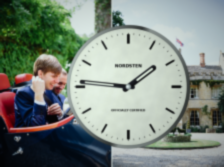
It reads {"hour": 1, "minute": 46}
